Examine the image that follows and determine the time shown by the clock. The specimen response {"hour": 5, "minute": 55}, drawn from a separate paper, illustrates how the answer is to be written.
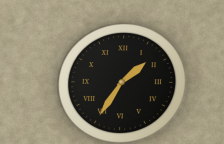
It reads {"hour": 1, "minute": 35}
